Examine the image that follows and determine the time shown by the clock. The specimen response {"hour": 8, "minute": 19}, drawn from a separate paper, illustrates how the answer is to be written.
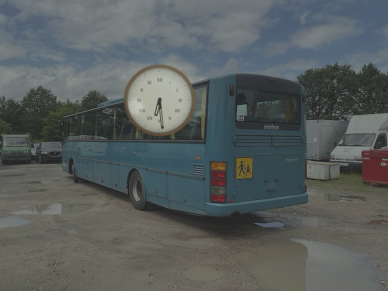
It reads {"hour": 6, "minute": 29}
